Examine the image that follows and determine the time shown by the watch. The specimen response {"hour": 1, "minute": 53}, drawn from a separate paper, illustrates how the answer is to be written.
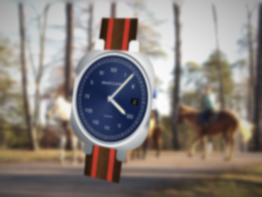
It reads {"hour": 4, "minute": 7}
